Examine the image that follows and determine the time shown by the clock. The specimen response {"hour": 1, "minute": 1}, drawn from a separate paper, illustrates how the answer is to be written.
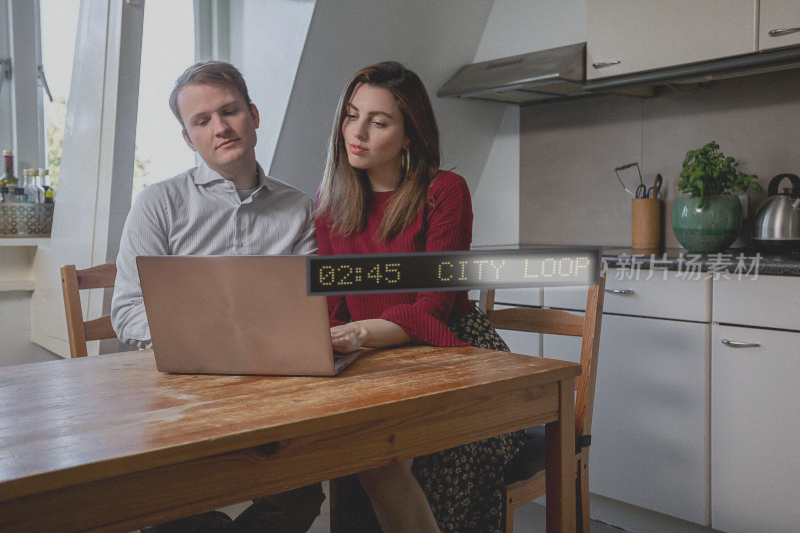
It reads {"hour": 2, "minute": 45}
